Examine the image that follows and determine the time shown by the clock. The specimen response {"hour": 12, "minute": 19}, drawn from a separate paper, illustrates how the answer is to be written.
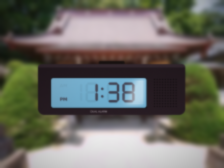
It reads {"hour": 1, "minute": 38}
